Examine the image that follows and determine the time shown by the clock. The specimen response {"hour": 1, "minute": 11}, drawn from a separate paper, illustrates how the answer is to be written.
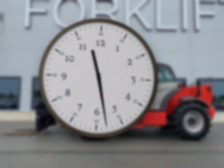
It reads {"hour": 11, "minute": 28}
